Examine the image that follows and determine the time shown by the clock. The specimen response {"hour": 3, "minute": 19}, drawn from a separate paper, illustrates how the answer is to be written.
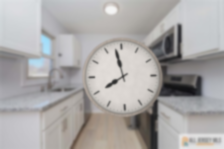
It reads {"hour": 7, "minute": 58}
